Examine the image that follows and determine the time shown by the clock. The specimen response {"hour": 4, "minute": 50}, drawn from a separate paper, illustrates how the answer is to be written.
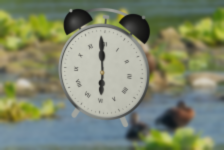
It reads {"hour": 5, "minute": 59}
